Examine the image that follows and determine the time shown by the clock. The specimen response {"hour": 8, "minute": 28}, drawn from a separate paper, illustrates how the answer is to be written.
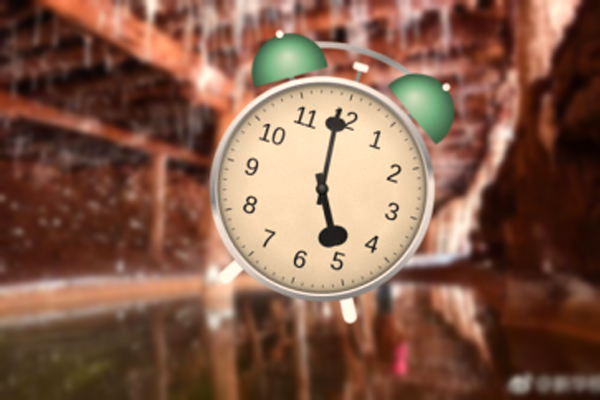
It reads {"hour": 4, "minute": 59}
